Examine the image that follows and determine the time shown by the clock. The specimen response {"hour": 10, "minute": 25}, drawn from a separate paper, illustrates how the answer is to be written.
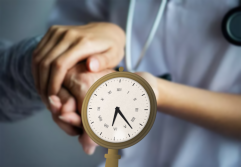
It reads {"hour": 6, "minute": 23}
